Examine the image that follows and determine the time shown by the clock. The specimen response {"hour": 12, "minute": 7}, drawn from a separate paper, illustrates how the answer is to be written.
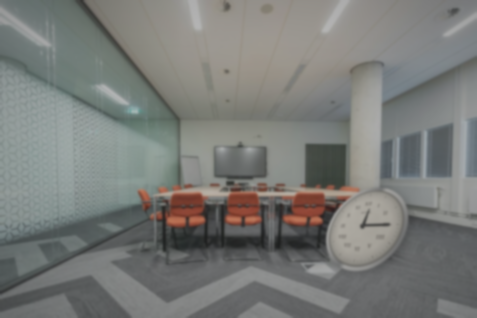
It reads {"hour": 12, "minute": 15}
